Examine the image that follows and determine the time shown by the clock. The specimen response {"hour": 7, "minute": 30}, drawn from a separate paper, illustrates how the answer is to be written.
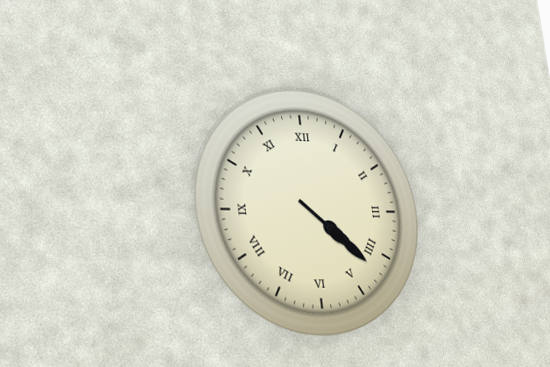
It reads {"hour": 4, "minute": 22}
